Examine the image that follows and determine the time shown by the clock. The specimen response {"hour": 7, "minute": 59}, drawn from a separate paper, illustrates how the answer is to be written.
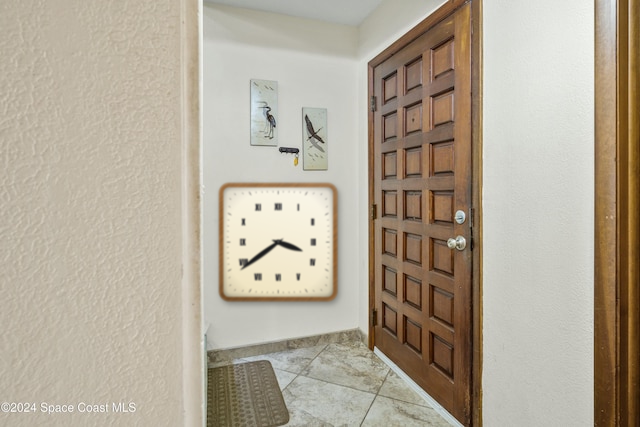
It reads {"hour": 3, "minute": 39}
